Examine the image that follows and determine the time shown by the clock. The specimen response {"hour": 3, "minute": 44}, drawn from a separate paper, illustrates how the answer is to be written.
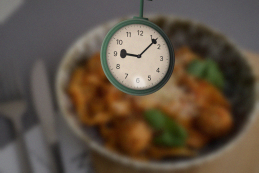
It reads {"hour": 9, "minute": 7}
